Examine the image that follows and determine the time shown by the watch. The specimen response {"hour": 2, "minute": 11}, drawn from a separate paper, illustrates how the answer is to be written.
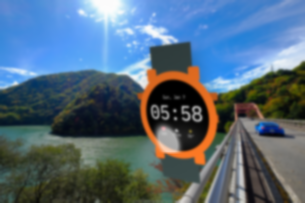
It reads {"hour": 5, "minute": 58}
